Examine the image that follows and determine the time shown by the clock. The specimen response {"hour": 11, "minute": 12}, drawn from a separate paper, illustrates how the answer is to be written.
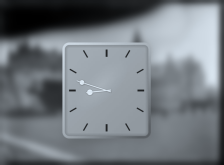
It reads {"hour": 8, "minute": 48}
